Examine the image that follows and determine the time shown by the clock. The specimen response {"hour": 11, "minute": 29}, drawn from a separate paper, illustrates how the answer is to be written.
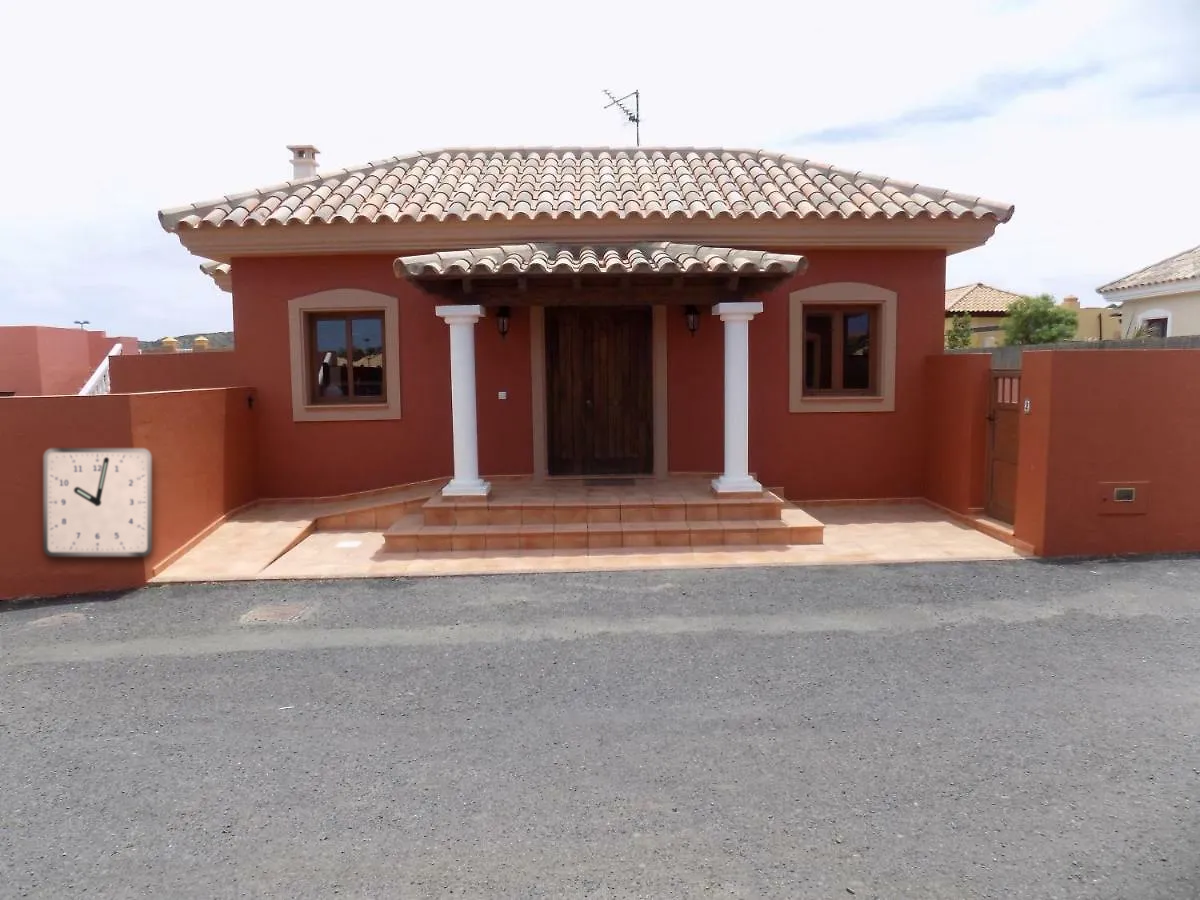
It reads {"hour": 10, "minute": 2}
